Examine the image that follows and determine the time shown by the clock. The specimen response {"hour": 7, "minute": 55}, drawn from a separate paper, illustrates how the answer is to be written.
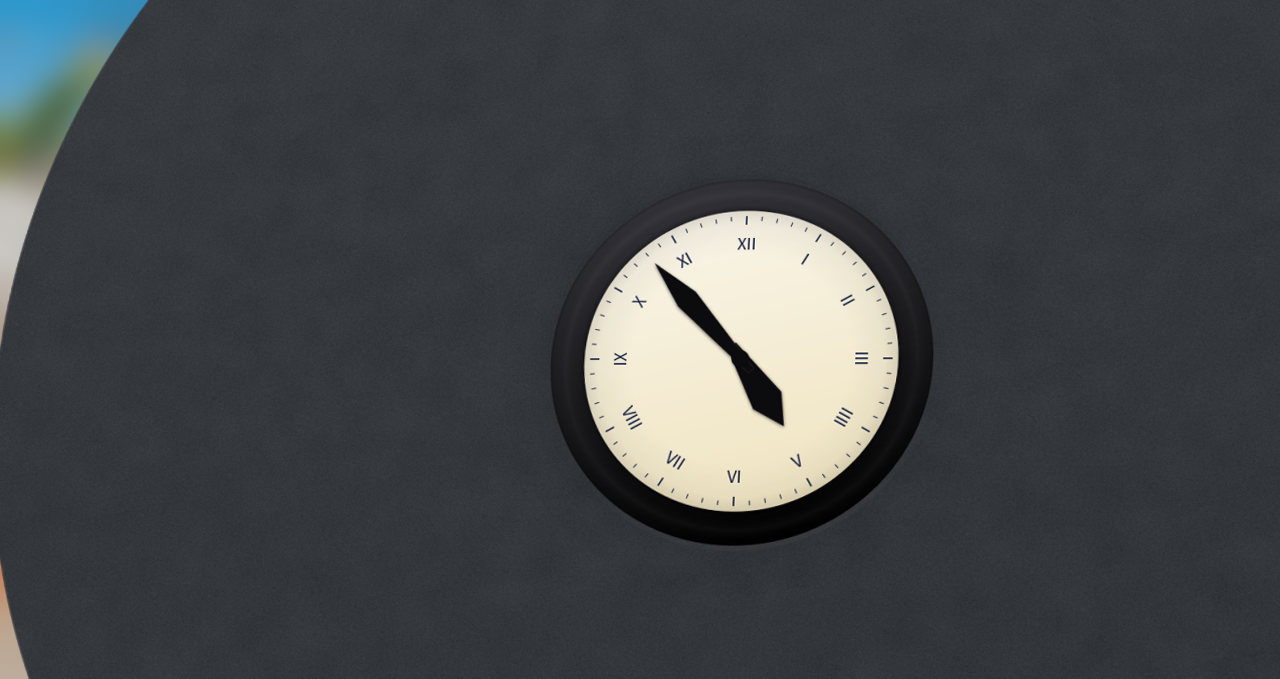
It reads {"hour": 4, "minute": 53}
